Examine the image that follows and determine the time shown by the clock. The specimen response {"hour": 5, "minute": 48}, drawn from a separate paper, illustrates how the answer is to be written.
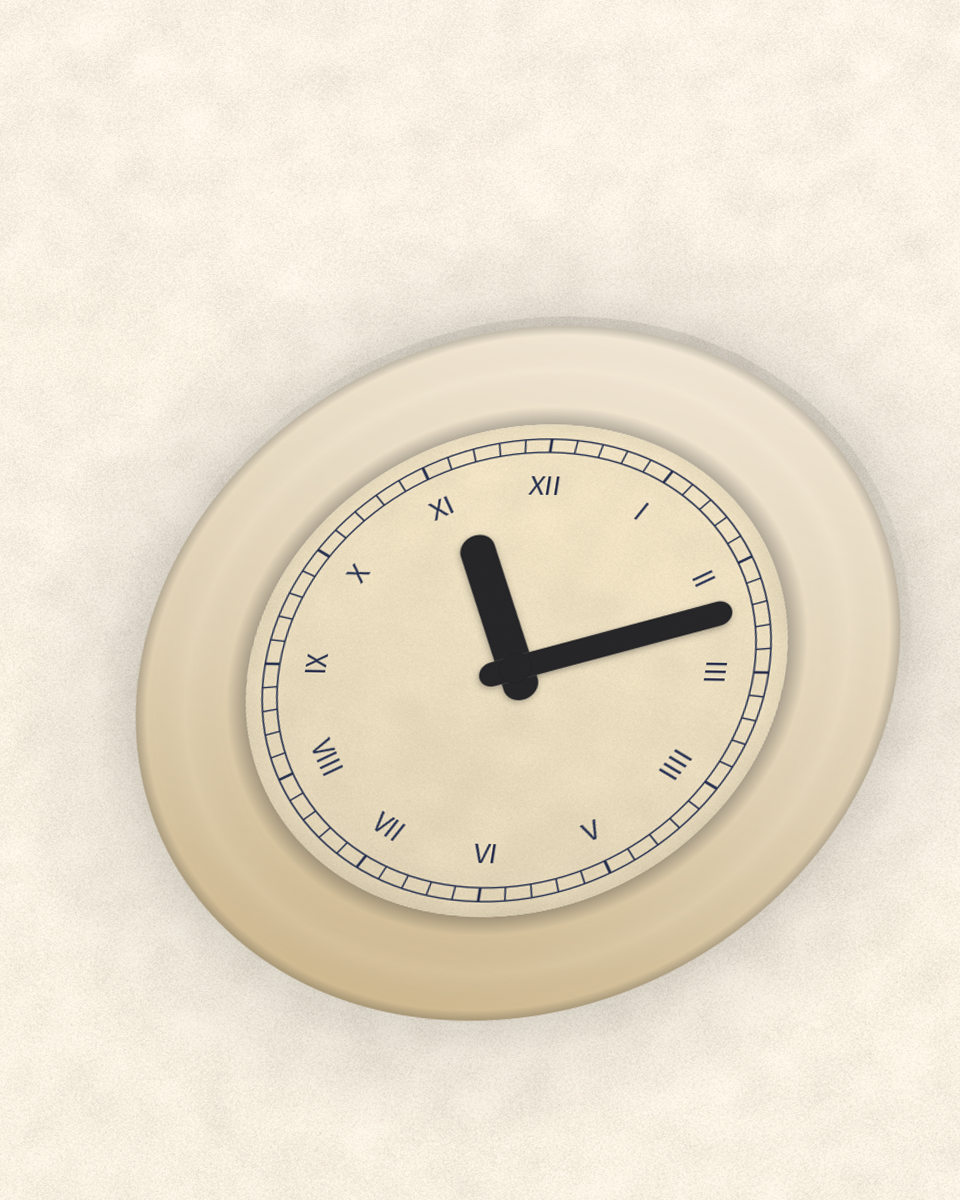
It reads {"hour": 11, "minute": 12}
